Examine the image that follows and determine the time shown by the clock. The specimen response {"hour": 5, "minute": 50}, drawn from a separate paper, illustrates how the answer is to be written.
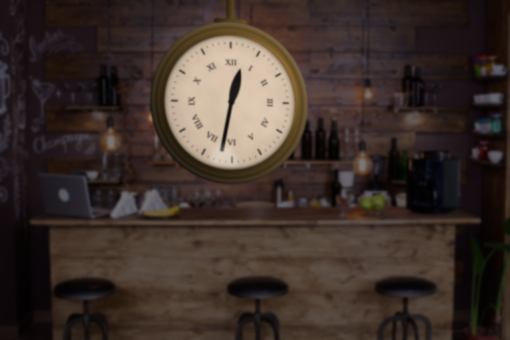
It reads {"hour": 12, "minute": 32}
